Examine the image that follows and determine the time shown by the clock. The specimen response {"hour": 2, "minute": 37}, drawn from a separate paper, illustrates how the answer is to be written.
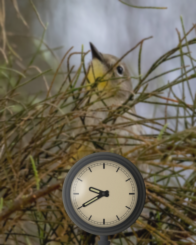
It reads {"hour": 9, "minute": 40}
